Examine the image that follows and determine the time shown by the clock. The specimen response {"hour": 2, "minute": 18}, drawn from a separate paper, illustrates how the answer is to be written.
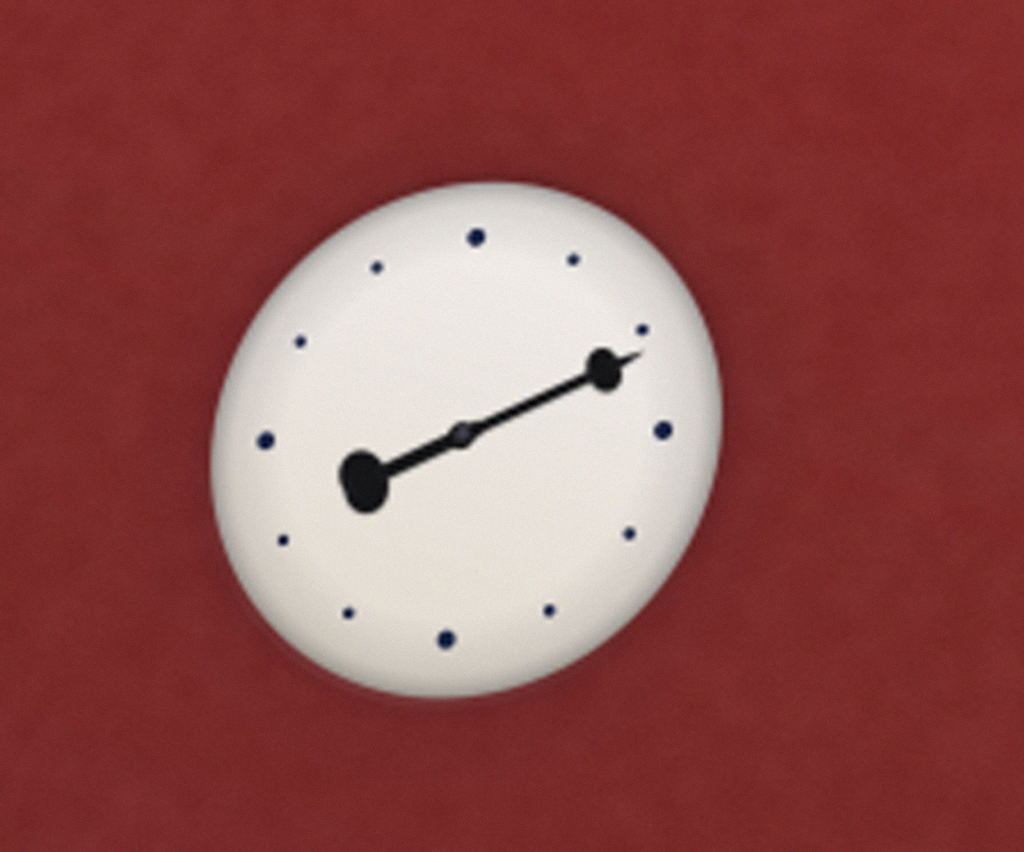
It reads {"hour": 8, "minute": 11}
